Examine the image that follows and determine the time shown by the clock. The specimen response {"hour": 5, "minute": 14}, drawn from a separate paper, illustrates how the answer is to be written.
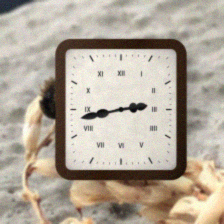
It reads {"hour": 2, "minute": 43}
